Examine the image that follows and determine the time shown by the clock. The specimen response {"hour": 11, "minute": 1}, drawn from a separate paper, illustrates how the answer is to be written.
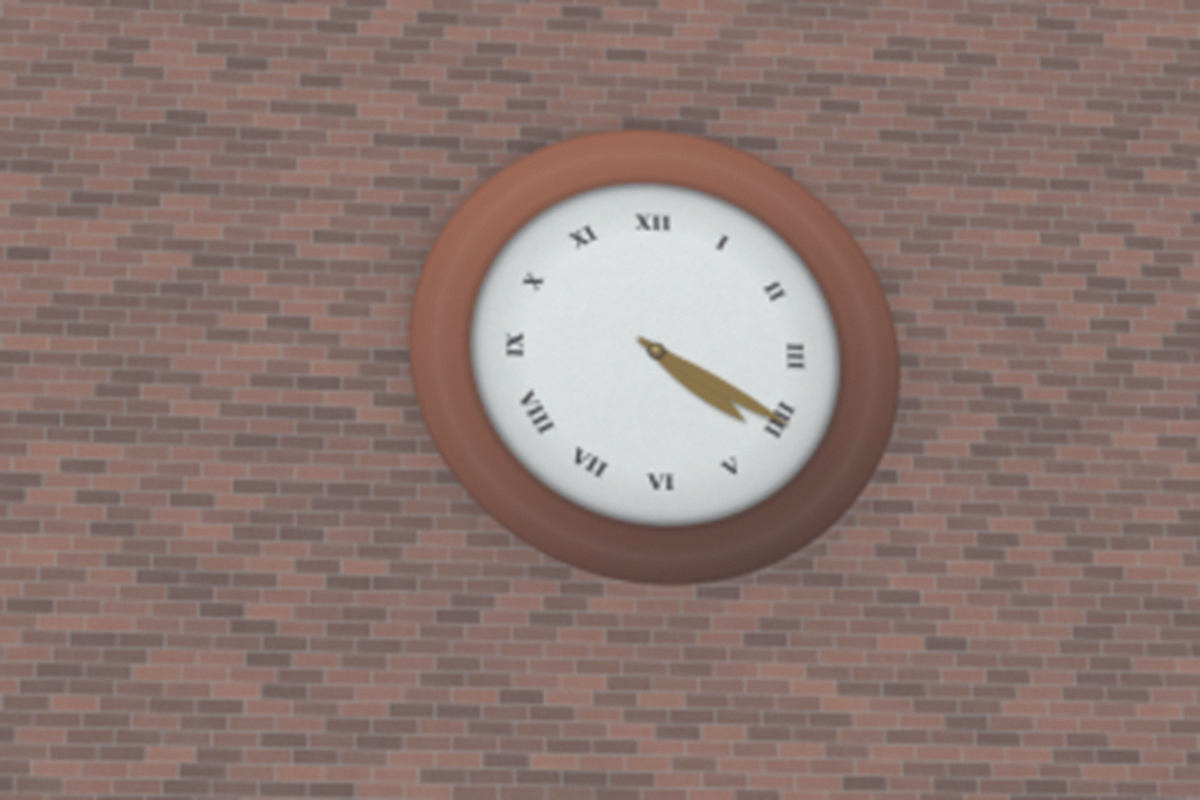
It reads {"hour": 4, "minute": 20}
